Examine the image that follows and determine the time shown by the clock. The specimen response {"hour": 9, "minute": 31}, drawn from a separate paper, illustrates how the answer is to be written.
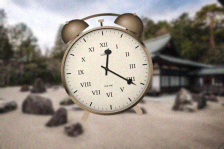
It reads {"hour": 12, "minute": 21}
